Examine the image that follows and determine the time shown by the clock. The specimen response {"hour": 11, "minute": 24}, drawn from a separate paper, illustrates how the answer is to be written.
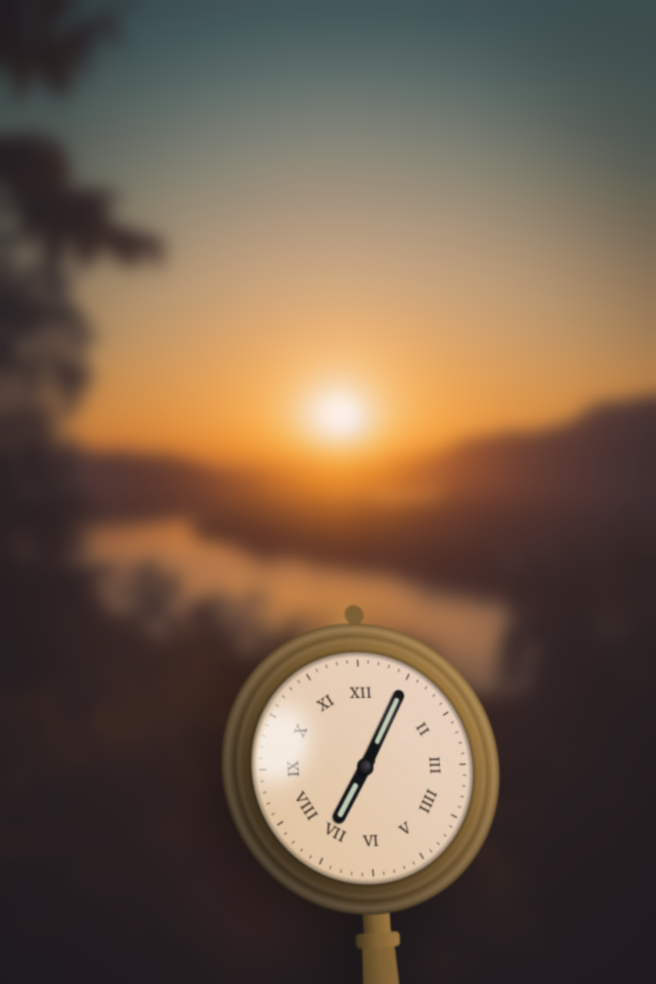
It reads {"hour": 7, "minute": 5}
